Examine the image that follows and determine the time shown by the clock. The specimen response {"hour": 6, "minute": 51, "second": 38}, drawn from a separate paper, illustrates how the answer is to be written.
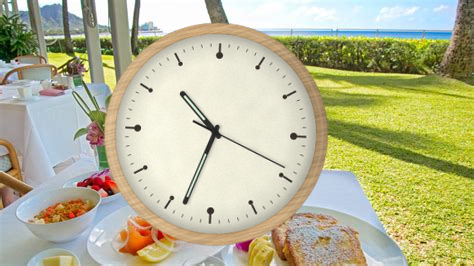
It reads {"hour": 10, "minute": 33, "second": 19}
